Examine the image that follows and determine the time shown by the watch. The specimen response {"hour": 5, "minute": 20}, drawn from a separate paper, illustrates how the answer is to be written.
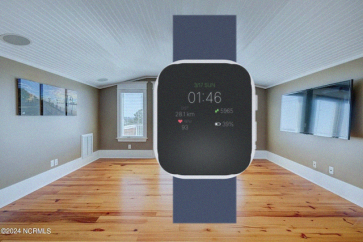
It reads {"hour": 1, "minute": 46}
